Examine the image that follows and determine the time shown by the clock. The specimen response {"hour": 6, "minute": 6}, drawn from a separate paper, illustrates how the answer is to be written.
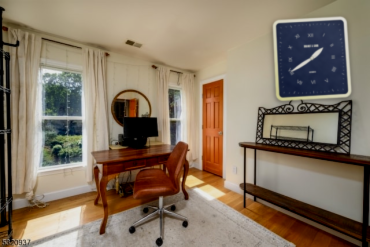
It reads {"hour": 1, "minute": 40}
